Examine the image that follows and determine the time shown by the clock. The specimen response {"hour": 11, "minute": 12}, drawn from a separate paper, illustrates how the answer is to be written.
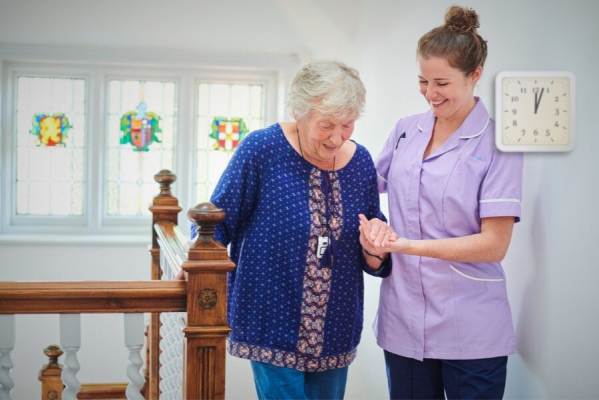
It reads {"hour": 12, "minute": 3}
